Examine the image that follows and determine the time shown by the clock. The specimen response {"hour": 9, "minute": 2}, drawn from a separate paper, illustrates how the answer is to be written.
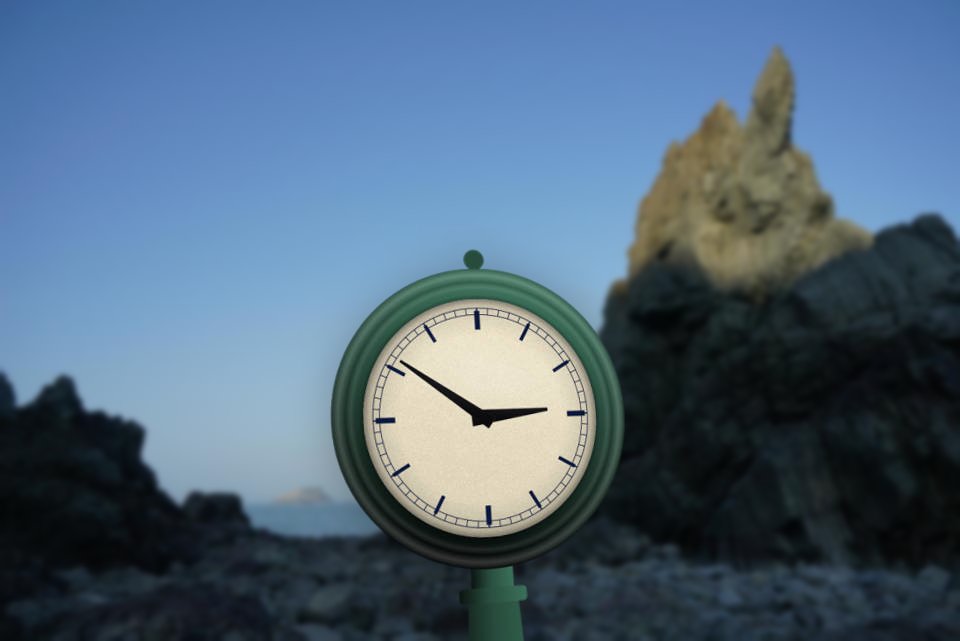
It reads {"hour": 2, "minute": 51}
